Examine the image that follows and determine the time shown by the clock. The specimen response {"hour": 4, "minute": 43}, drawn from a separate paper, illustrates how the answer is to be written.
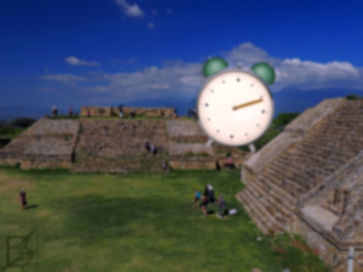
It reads {"hour": 2, "minute": 11}
